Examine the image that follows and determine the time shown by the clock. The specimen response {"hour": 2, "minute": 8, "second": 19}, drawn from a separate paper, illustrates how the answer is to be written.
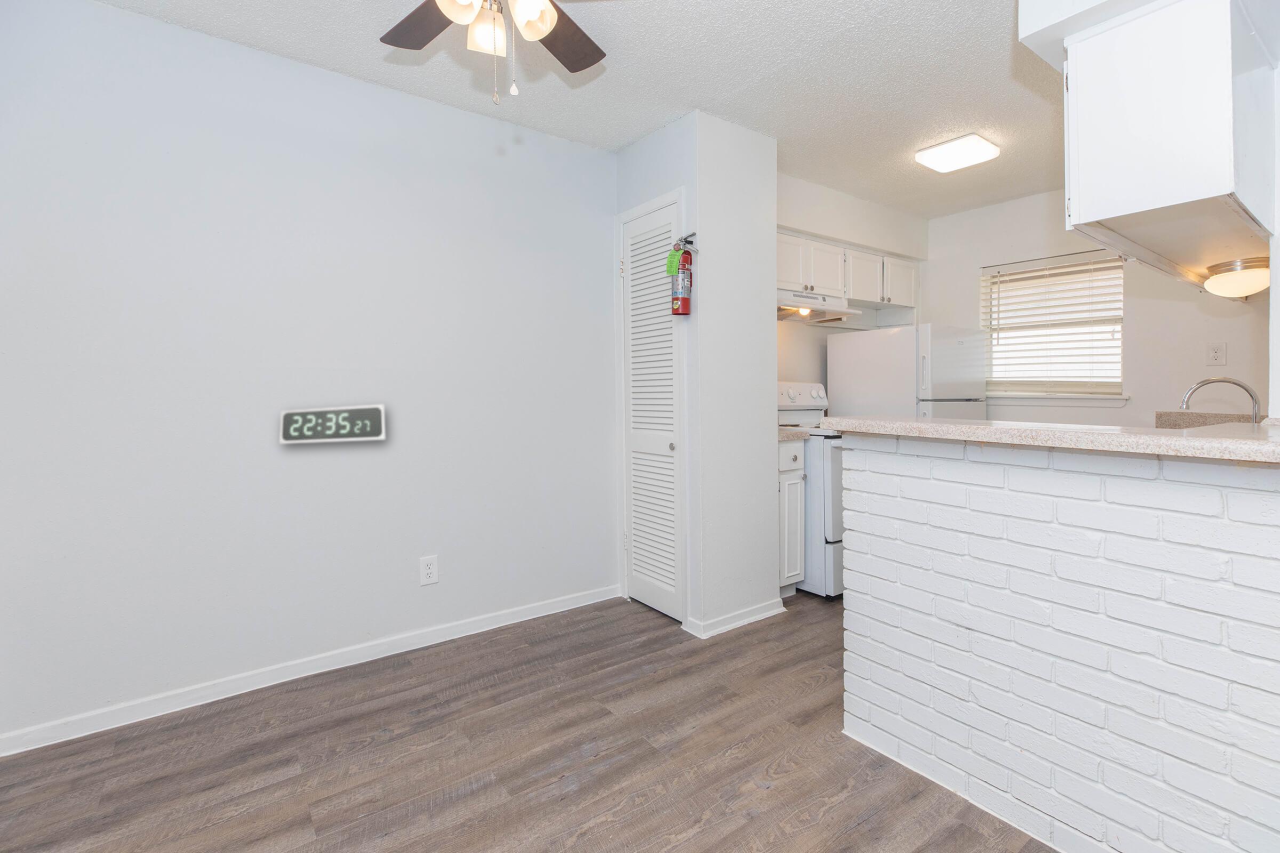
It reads {"hour": 22, "minute": 35, "second": 27}
